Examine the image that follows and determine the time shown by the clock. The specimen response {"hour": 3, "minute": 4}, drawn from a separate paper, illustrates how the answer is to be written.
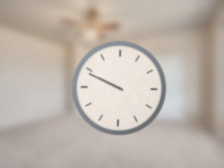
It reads {"hour": 9, "minute": 49}
